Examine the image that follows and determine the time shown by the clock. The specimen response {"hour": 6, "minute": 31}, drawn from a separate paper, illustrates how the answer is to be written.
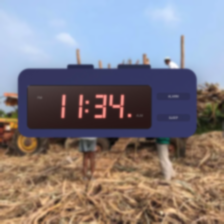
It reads {"hour": 11, "minute": 34}
